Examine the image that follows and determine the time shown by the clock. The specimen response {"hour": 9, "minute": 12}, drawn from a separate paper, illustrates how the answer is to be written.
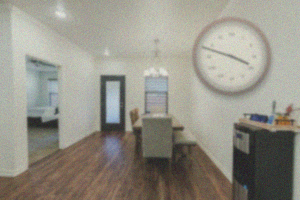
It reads {"hour": 3, "minute": 48}
